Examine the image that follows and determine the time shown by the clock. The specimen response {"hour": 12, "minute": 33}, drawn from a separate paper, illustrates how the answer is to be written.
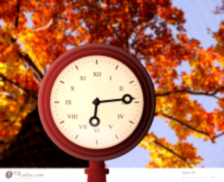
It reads {"hour": 6, "minute": 14}
